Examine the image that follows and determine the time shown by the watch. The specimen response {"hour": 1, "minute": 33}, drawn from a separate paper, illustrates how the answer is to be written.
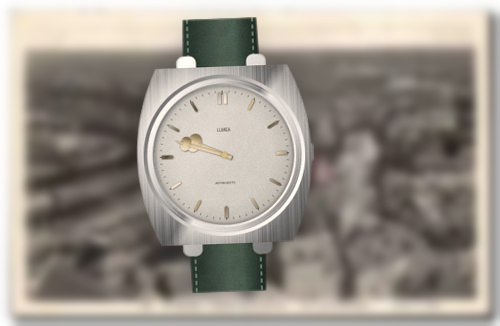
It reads {"hour": 9, "minute": 48}
